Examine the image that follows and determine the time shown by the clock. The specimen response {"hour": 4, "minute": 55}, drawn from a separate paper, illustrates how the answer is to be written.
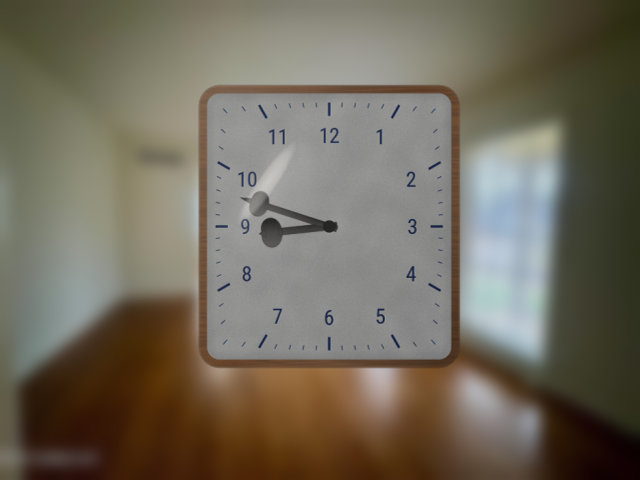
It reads {"hour": 8, "minute": 48}
